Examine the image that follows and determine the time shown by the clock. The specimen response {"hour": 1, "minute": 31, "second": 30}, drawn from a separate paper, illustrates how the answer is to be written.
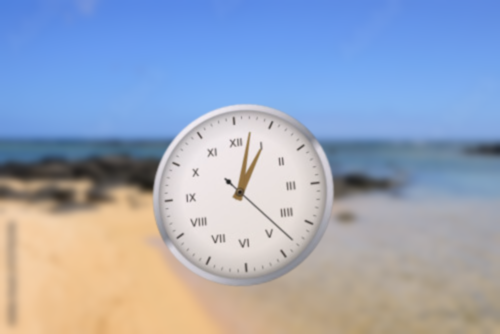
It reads {"hour": 1, "minute": 2, "second": 23}
